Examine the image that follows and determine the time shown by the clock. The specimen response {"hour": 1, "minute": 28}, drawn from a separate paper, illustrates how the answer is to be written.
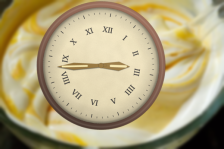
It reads {"hour": 2, "minute": 43}
